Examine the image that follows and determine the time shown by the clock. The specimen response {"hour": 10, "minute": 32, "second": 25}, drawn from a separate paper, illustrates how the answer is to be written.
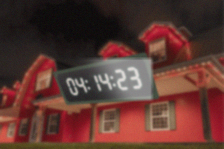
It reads {"hour": 4, "minute": 14, "second": 23}
